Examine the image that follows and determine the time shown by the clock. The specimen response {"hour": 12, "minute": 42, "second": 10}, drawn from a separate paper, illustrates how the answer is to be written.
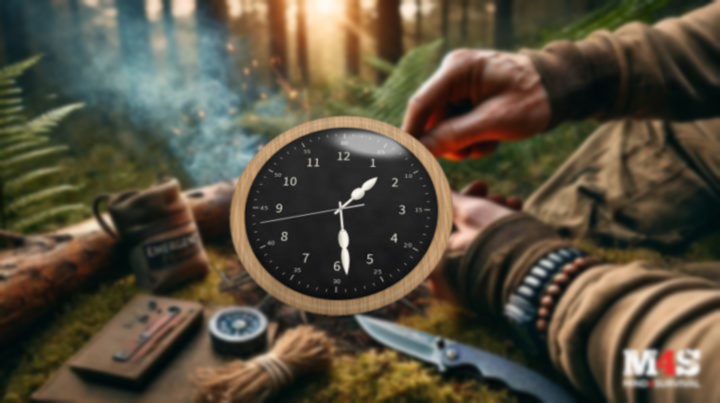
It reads {"hour": 1, "minute": 28, "second": 43}
